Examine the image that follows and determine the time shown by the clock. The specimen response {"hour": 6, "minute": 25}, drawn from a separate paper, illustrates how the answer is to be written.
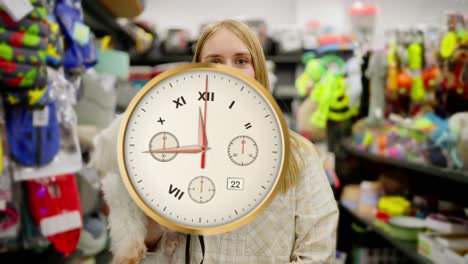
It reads {"hour": 11, "minute": 44}
